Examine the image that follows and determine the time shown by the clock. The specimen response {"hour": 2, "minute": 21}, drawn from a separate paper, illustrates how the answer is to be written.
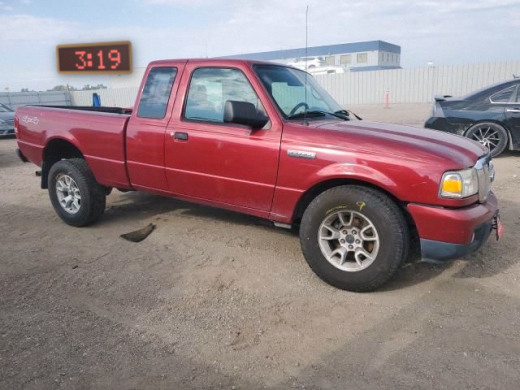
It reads {"hour": 3, "minute": 19}
